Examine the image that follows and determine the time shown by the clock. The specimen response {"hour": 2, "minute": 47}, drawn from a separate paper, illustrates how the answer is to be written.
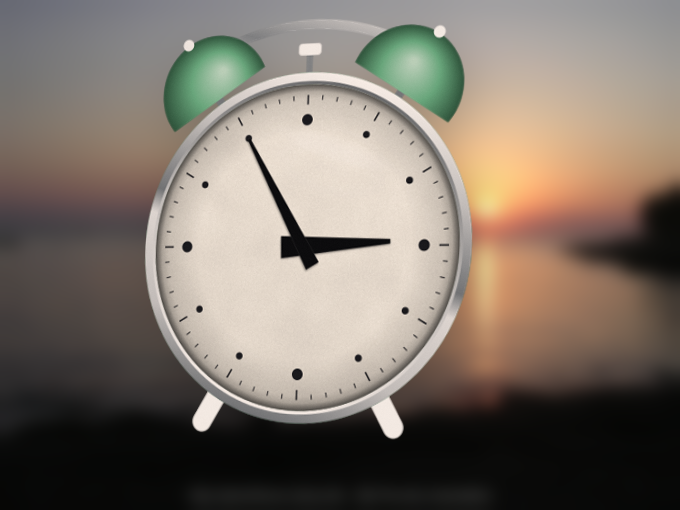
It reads {"hour": 2, "minute": 55}
